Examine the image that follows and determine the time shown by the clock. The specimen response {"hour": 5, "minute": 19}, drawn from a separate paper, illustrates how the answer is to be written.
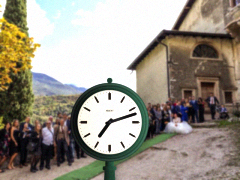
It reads {"hour": 7, "minute": 12}
